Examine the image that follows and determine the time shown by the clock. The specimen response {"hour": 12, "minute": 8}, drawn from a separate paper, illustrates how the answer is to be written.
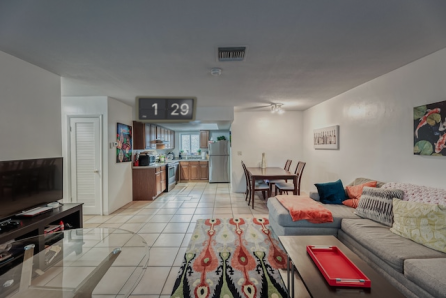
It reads {"hour": 1, "minute": 29}
